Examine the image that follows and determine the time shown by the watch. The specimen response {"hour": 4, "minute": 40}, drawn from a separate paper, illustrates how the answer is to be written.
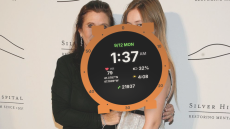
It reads {"hour": 1, "minute": 37}
